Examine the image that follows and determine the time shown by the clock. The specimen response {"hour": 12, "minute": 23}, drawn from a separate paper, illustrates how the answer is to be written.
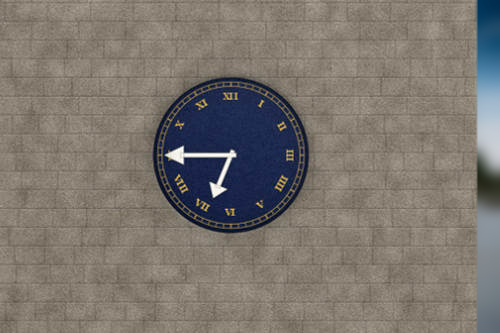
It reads {"hour": 6, "minute": 45}
